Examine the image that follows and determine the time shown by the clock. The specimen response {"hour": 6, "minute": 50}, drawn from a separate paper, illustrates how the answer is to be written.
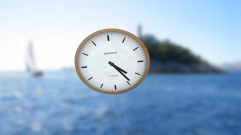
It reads {"hour": 4, "minute": 24}
